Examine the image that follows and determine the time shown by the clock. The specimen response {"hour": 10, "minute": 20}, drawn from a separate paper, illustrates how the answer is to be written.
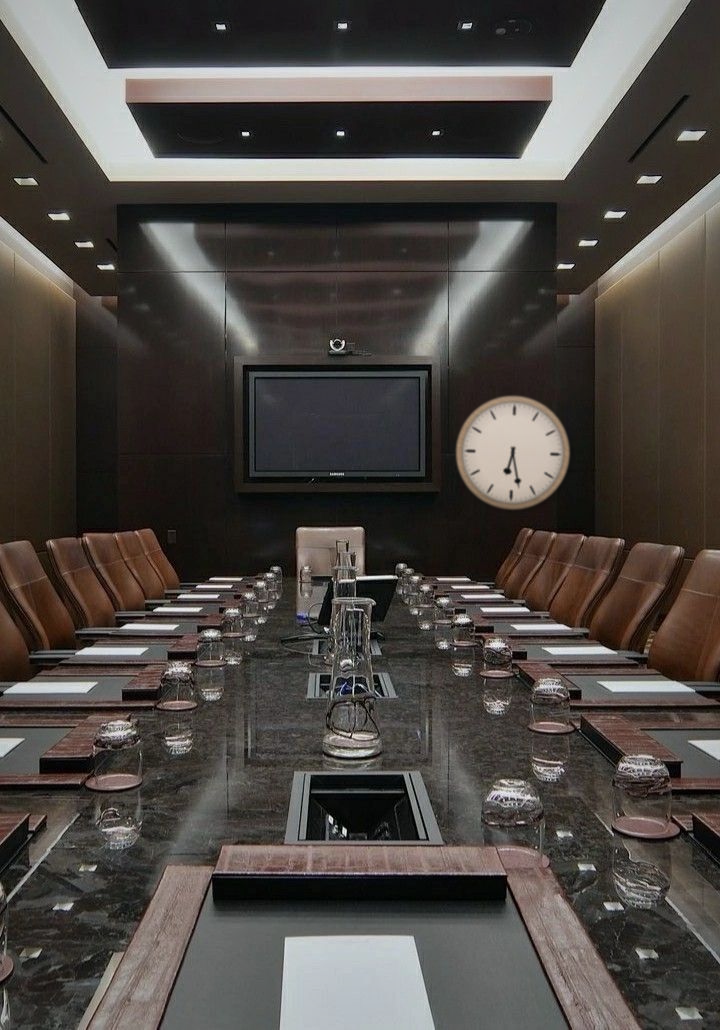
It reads {"hour": 6, "minute": 28}
